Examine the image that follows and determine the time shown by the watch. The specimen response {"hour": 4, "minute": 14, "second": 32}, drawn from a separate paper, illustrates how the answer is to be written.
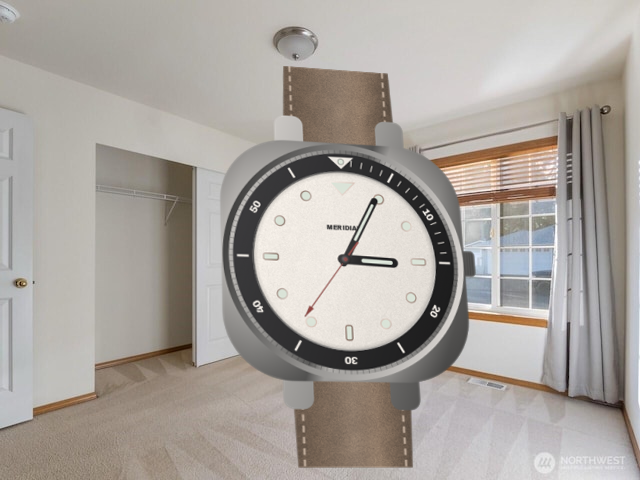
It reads {"hour": 3, "minute": 4, "second": 36}
